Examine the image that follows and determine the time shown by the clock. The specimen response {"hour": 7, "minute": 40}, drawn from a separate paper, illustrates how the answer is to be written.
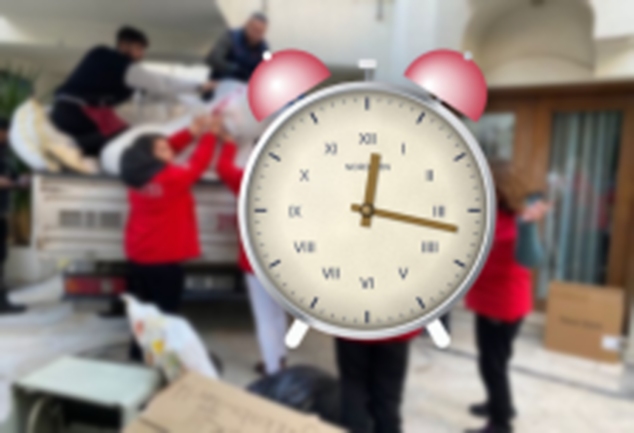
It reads {"hour": 12, "minute": 17}
